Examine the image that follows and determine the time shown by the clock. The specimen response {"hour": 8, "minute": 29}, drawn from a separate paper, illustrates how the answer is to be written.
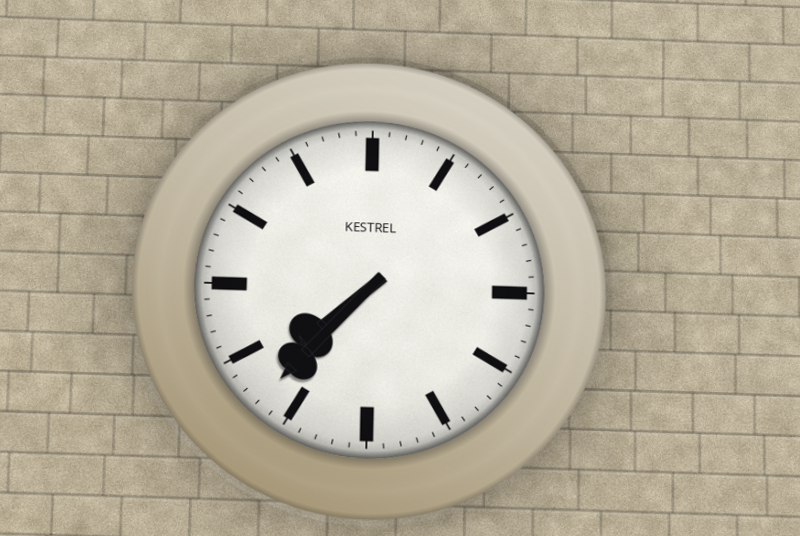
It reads {"hour": 7, "minute": 37}
